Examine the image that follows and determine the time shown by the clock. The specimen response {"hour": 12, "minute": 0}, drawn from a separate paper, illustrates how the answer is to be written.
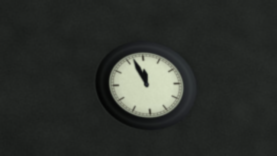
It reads {"hour": 11, "minute": 57}
